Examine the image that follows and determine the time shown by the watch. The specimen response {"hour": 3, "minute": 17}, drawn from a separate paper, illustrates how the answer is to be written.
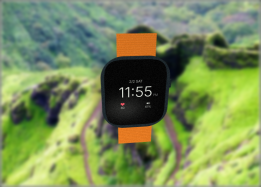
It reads {"hour": 11, "minute": 55}
